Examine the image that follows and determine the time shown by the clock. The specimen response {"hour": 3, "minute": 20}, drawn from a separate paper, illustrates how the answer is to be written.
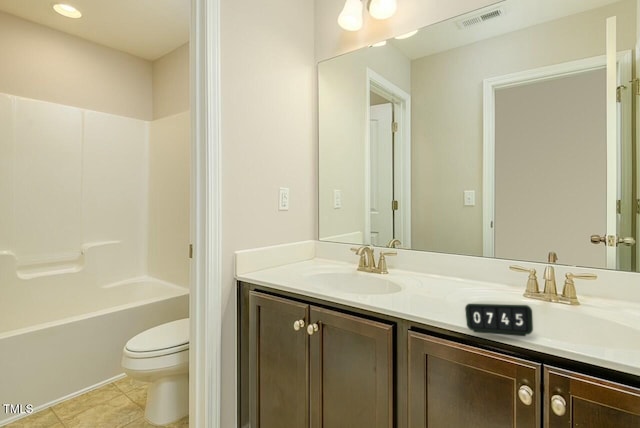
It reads {"hour": 7, "minute": 45}
